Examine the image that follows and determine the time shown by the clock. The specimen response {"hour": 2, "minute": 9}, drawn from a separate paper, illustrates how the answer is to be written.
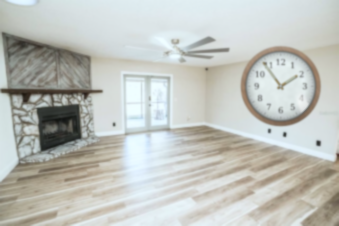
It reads {"hour": 1, "minute": 54}
